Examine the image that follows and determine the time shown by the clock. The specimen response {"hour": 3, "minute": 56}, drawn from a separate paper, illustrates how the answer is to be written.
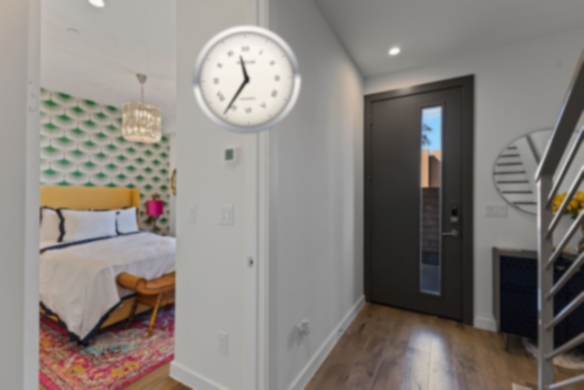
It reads {"hour": 11, "minute": 36}
